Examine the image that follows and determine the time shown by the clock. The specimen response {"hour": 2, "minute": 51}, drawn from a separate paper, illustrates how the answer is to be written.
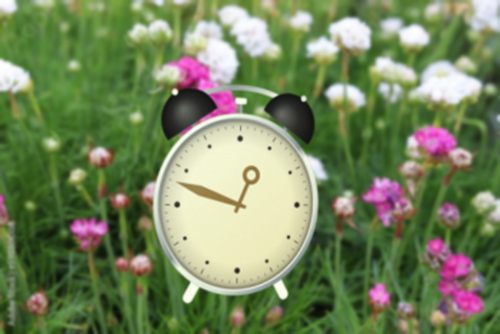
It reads {"hour": 12, "minute": 48}
